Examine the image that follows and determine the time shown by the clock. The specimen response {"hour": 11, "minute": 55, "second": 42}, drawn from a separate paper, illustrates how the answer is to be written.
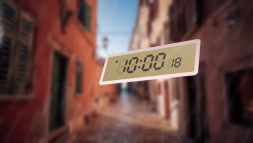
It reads {"hour": 10, "minute": 0, "second": 18}
